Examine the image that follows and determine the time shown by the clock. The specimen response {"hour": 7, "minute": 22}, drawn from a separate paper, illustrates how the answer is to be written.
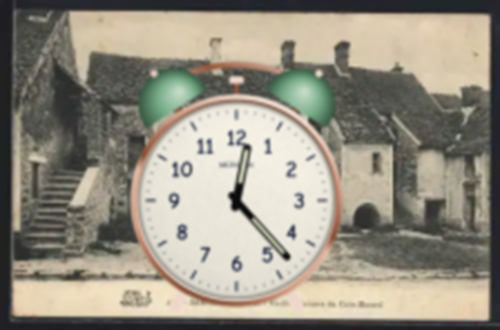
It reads {"hour": 12, "minute": 23}
